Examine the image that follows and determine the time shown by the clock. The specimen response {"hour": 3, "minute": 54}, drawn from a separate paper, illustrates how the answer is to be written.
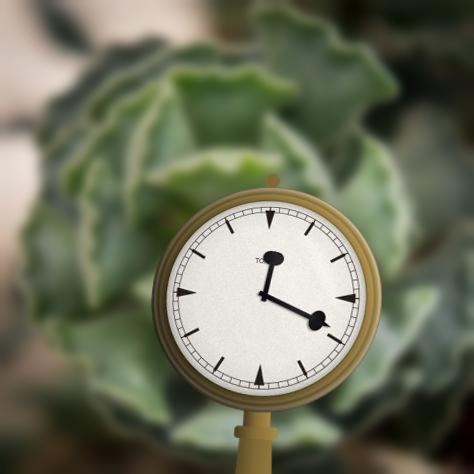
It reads {"hour": 12, "minute": 19}
